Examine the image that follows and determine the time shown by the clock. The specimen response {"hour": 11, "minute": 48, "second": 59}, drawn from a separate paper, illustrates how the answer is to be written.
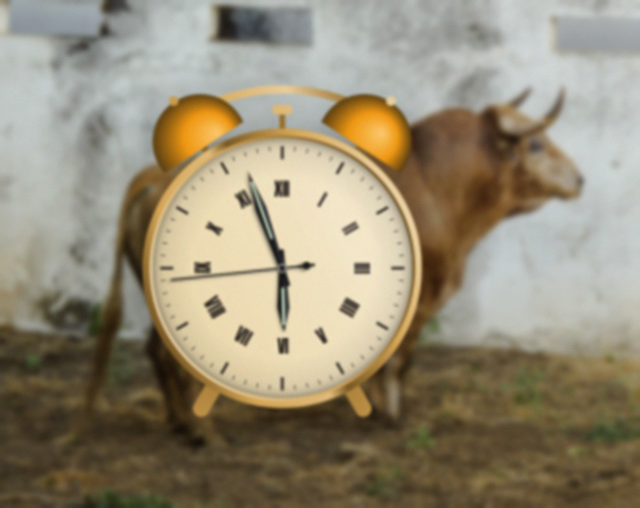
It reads {"hour": 5, "minute": 56, "second": 44}
